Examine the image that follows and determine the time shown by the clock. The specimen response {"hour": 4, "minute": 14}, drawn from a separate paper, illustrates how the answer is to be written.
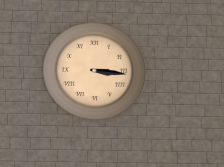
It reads {"hour": 3, "minute": 16}
